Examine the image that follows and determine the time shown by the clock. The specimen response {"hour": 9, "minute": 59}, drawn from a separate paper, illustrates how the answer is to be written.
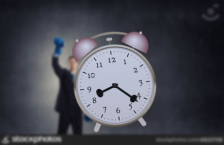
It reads {"hour": 8, "minute": 22}
